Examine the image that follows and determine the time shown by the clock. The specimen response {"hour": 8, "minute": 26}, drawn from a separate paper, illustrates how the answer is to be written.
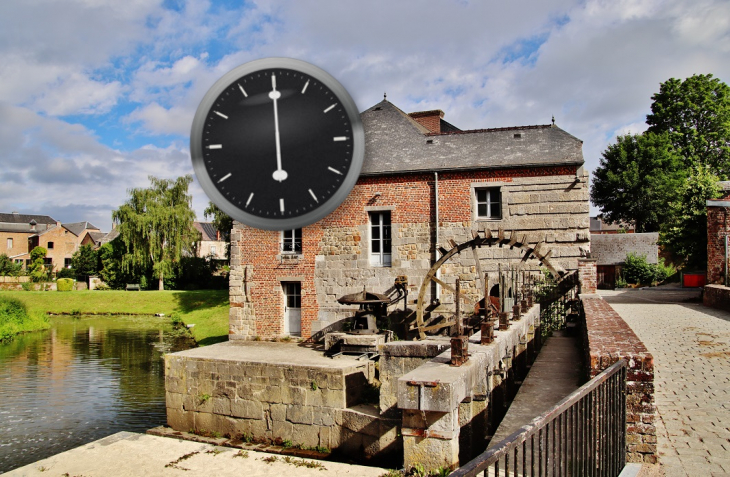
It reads {"hour": 6, "minute": 0}
